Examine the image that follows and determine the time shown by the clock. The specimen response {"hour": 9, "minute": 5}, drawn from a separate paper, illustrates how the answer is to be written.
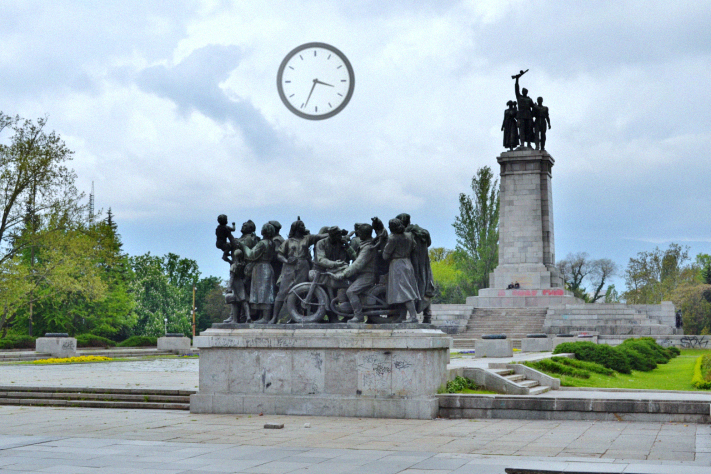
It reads {"hour": 3, "minute": 34}
